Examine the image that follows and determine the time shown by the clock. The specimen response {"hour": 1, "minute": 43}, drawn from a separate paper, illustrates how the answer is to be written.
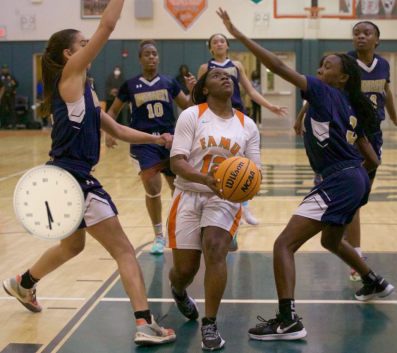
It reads {"hour": 5, "minute": 29}
